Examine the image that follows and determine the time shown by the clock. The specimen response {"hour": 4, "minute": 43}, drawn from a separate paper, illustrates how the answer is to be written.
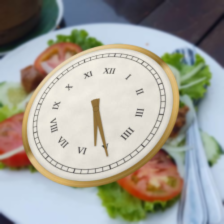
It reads {"hour": 5, "minute": 25}
